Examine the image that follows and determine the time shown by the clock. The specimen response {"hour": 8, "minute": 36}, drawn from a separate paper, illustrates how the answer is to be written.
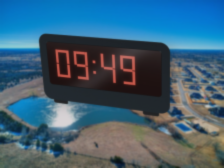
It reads {"hour": 9, "minute": 49}
